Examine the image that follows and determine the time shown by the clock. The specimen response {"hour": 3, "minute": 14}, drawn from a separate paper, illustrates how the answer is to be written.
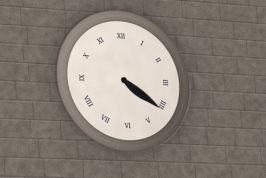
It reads {"hour": 4, "minute": 21}
